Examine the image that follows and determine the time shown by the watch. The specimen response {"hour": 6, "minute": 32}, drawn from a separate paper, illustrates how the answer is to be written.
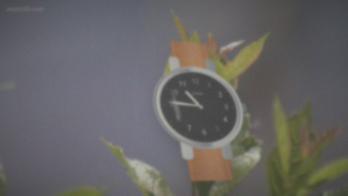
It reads {"hour": 10, "minute": 46}
